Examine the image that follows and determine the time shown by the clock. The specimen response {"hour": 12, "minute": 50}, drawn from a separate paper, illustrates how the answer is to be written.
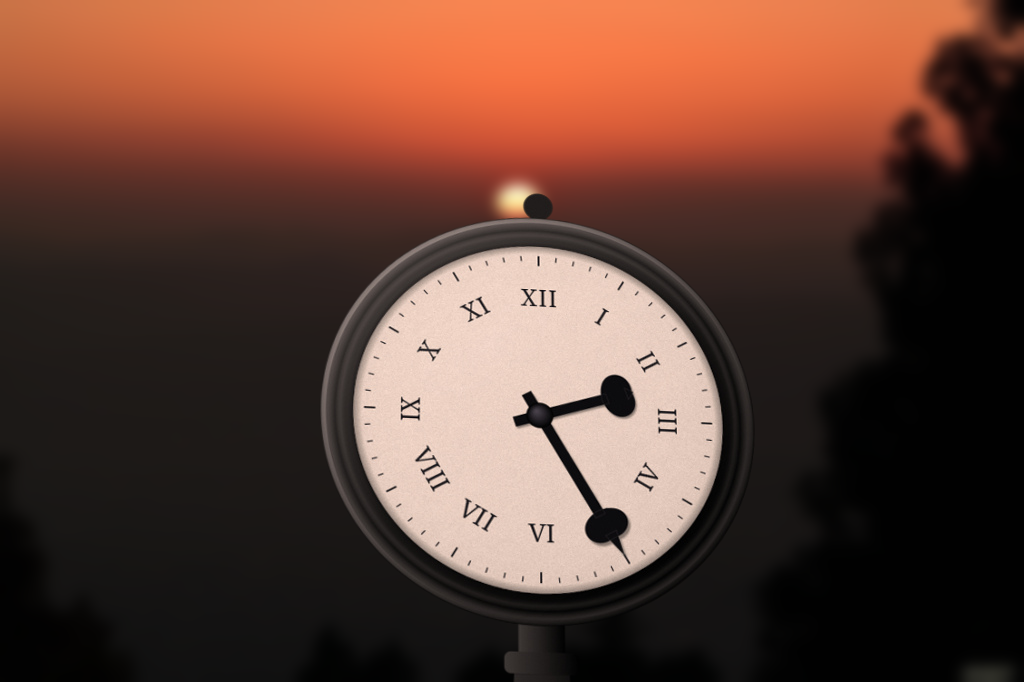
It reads {"hour": 2, "minute": 25}
